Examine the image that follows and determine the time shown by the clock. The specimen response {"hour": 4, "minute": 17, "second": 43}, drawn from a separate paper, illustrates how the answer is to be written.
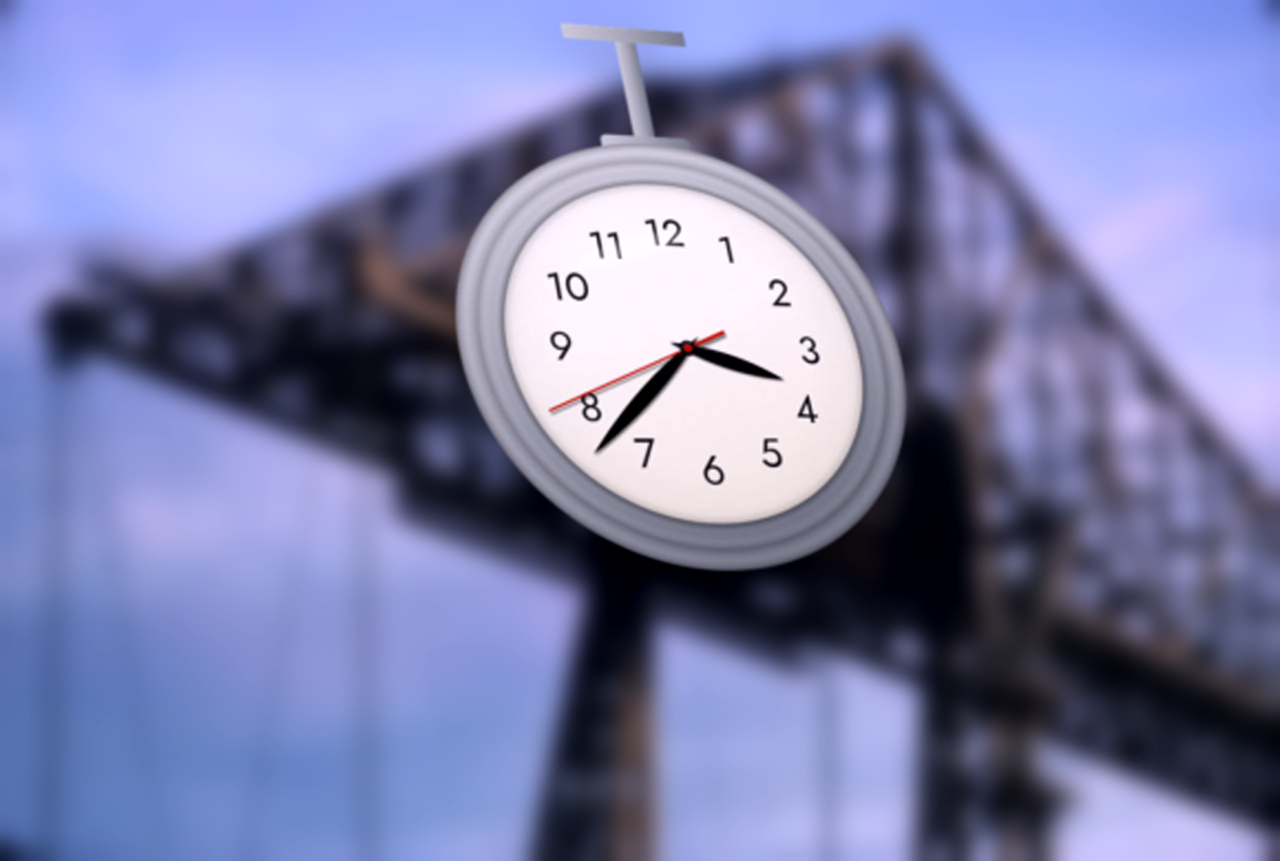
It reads {"hour": 3, "minute": 37, "second": 41}
